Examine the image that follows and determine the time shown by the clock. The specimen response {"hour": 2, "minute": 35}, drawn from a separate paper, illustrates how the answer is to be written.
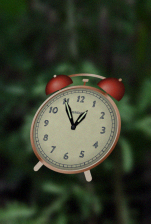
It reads {"hour": 12, "minute": 55}
